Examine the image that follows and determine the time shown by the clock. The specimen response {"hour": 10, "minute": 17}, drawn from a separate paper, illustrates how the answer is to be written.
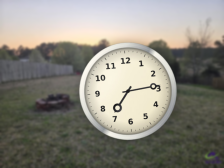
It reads {"hour": 7, "minute": 14}
